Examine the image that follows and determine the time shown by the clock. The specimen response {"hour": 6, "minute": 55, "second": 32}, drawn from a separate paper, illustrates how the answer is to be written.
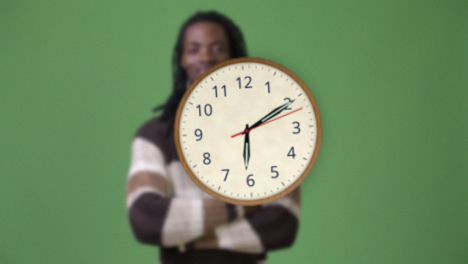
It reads {"hour": 6, "minute": 10, "second": 12}
